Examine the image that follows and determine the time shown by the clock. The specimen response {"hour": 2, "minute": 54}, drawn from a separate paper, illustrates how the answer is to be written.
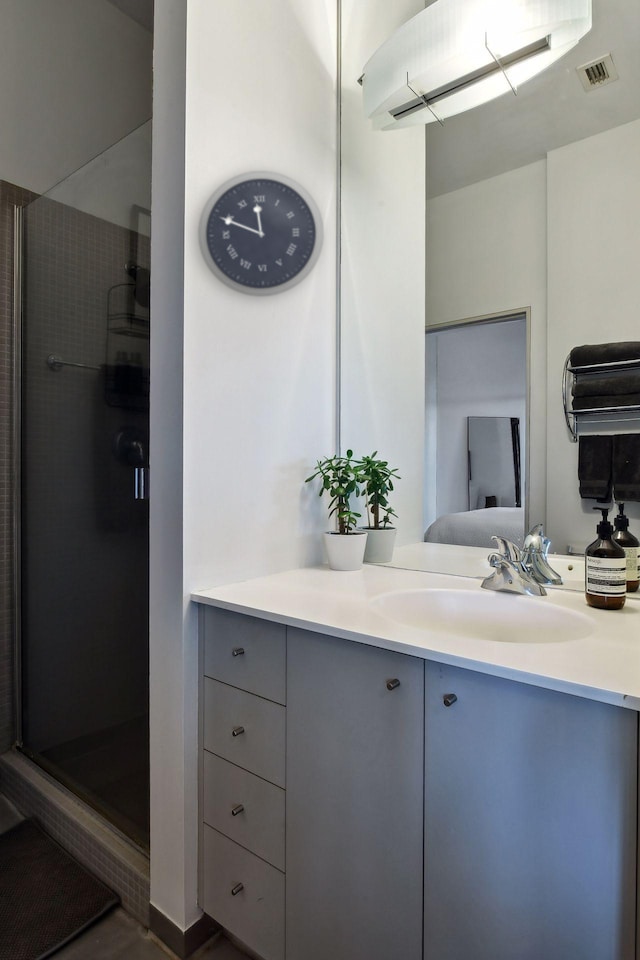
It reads {"hour": 11, "minute": 49}
